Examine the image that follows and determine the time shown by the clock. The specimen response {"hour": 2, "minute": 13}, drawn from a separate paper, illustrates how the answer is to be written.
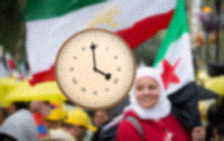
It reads {"hour": 3, "minute": 59}
